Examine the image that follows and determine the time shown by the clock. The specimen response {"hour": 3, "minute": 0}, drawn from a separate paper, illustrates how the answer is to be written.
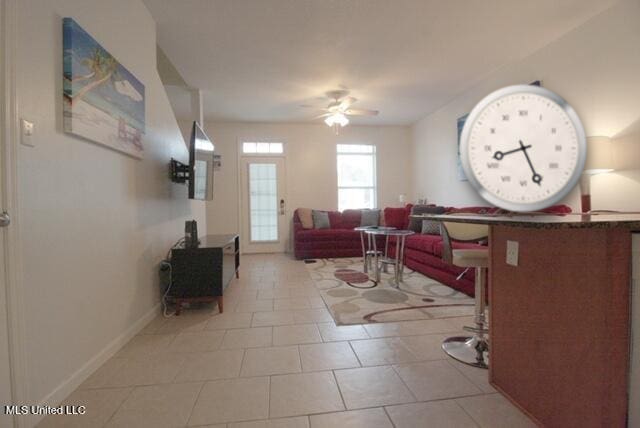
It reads {"hour": 8, "minute": 26}
